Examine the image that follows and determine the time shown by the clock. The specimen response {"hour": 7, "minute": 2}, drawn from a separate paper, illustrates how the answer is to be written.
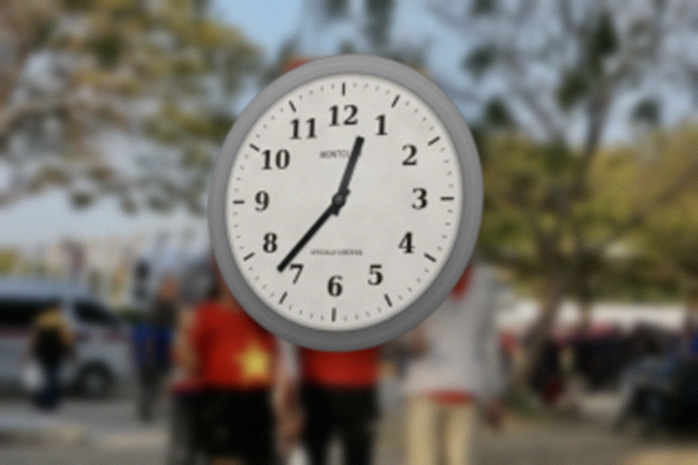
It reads {"hour": 12, "minute": 37}
